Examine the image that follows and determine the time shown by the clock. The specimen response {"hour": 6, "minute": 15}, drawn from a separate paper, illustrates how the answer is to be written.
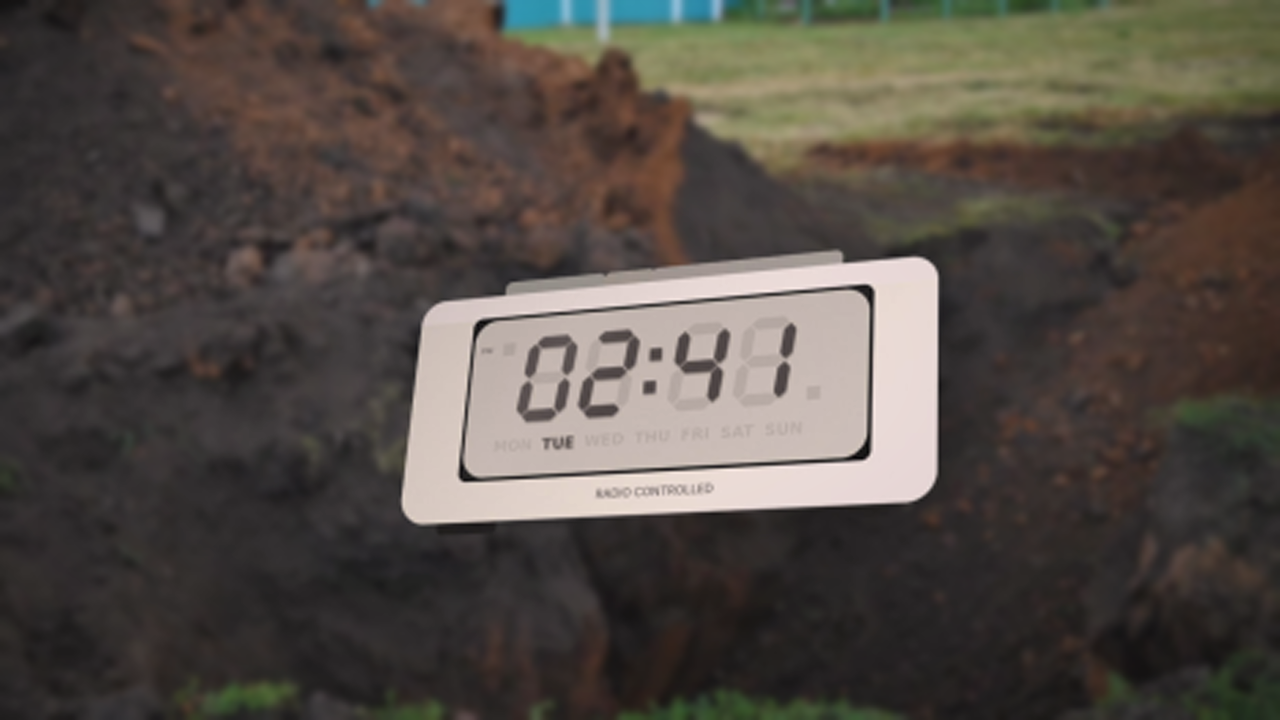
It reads {"hour": 2, "minute": 41}
